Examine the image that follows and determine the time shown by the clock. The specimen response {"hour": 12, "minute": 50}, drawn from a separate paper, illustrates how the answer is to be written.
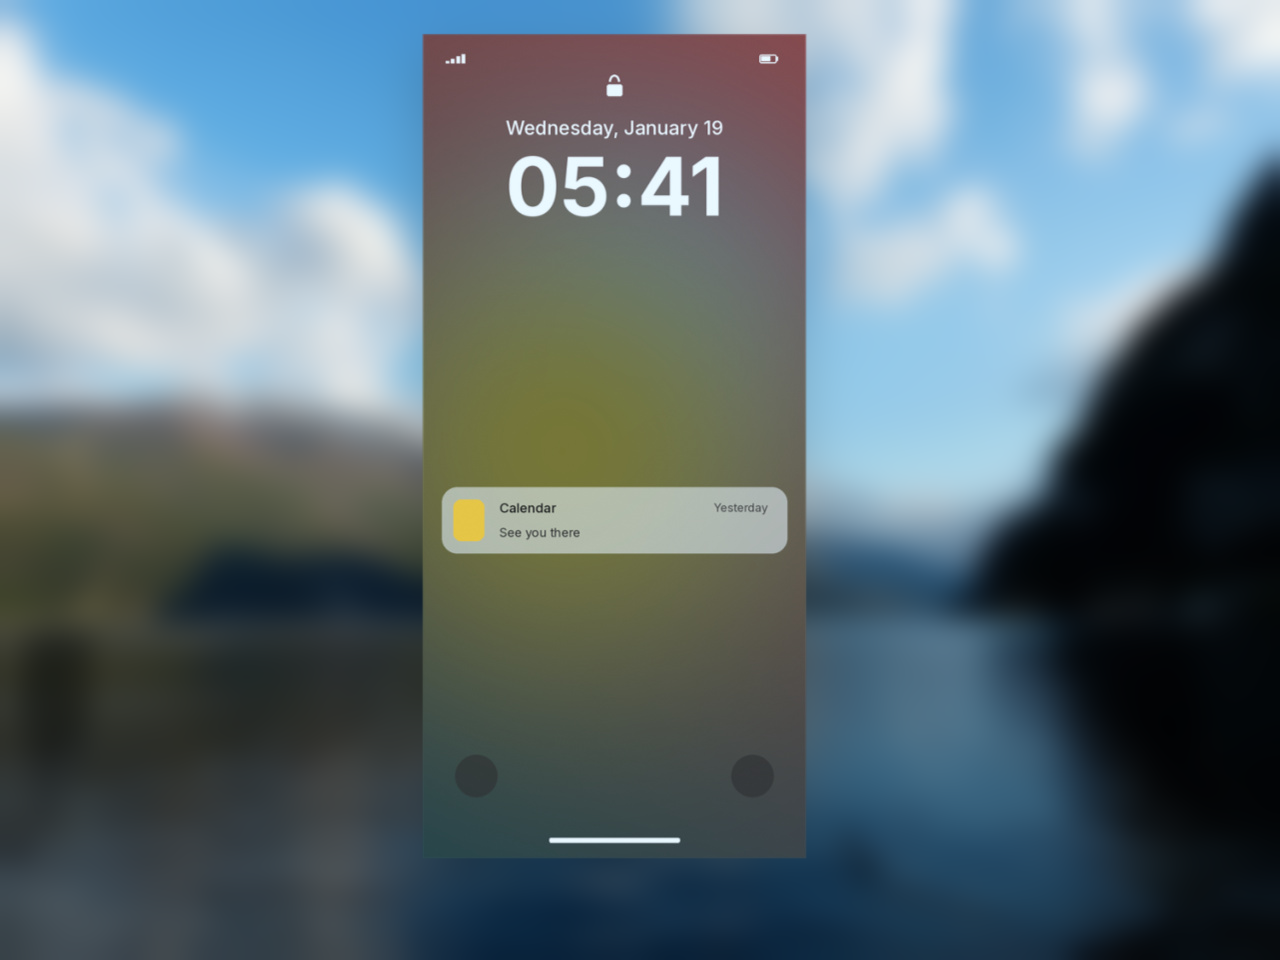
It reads {"hour": 5, "minute": 41}
